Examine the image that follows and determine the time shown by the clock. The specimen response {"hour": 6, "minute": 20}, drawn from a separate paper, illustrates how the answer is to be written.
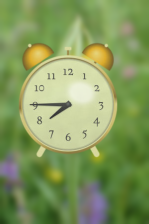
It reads {"hour": 7, "minute": 45}
